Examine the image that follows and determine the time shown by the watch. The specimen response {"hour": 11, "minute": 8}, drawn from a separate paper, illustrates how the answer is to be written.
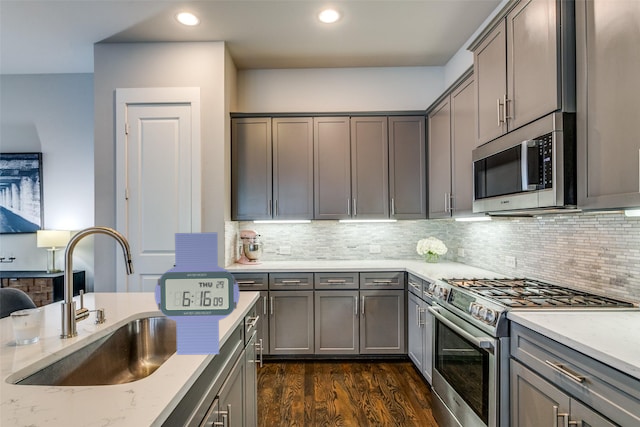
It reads {"hour": 6, "minute": 16}
